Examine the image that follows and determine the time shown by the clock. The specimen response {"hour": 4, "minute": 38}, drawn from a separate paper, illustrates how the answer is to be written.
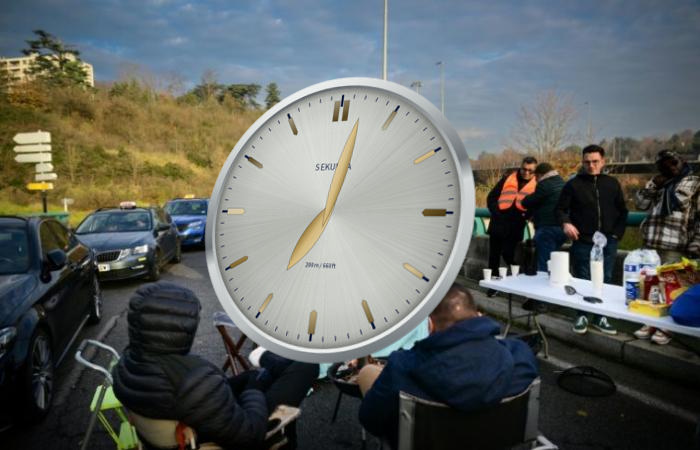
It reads {"hour": 7, "minute": 2}
